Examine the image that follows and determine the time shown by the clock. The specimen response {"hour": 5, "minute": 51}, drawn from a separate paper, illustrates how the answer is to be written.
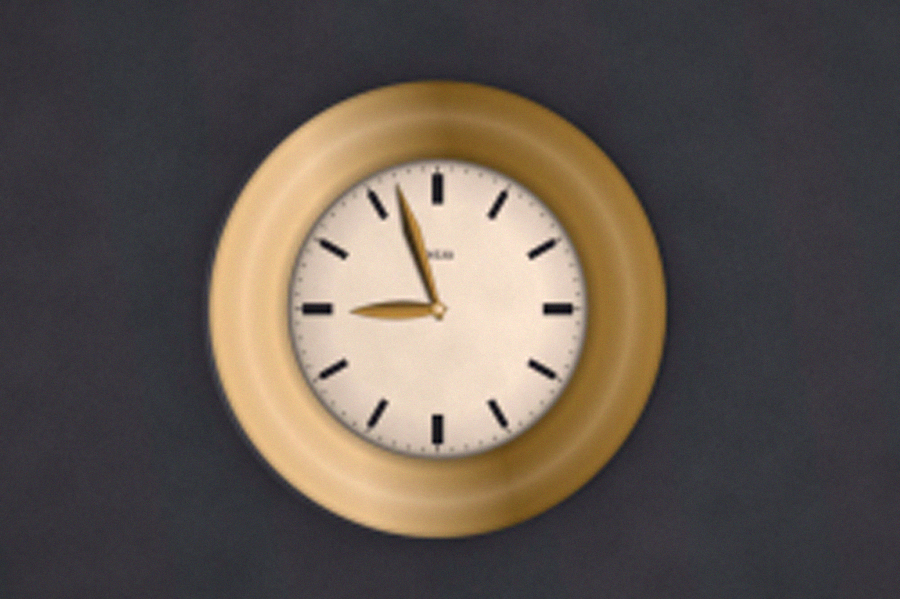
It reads {"hour": 8, "minute": 57}
